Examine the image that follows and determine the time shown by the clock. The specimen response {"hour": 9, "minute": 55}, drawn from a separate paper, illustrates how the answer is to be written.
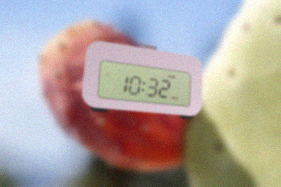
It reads {"hour": 10, "minute": 32}
